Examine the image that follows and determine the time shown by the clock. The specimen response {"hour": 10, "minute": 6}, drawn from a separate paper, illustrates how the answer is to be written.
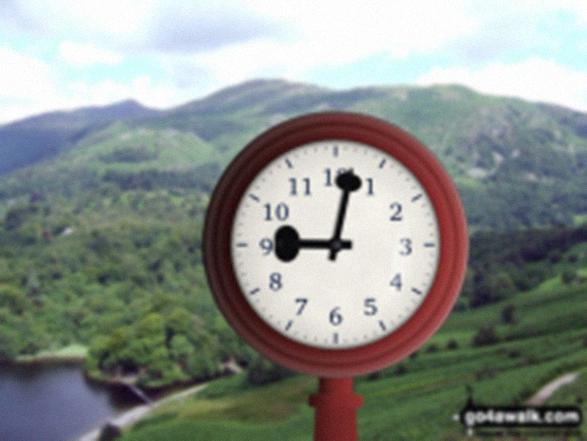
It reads {"hour": 9, "minute": 2}
